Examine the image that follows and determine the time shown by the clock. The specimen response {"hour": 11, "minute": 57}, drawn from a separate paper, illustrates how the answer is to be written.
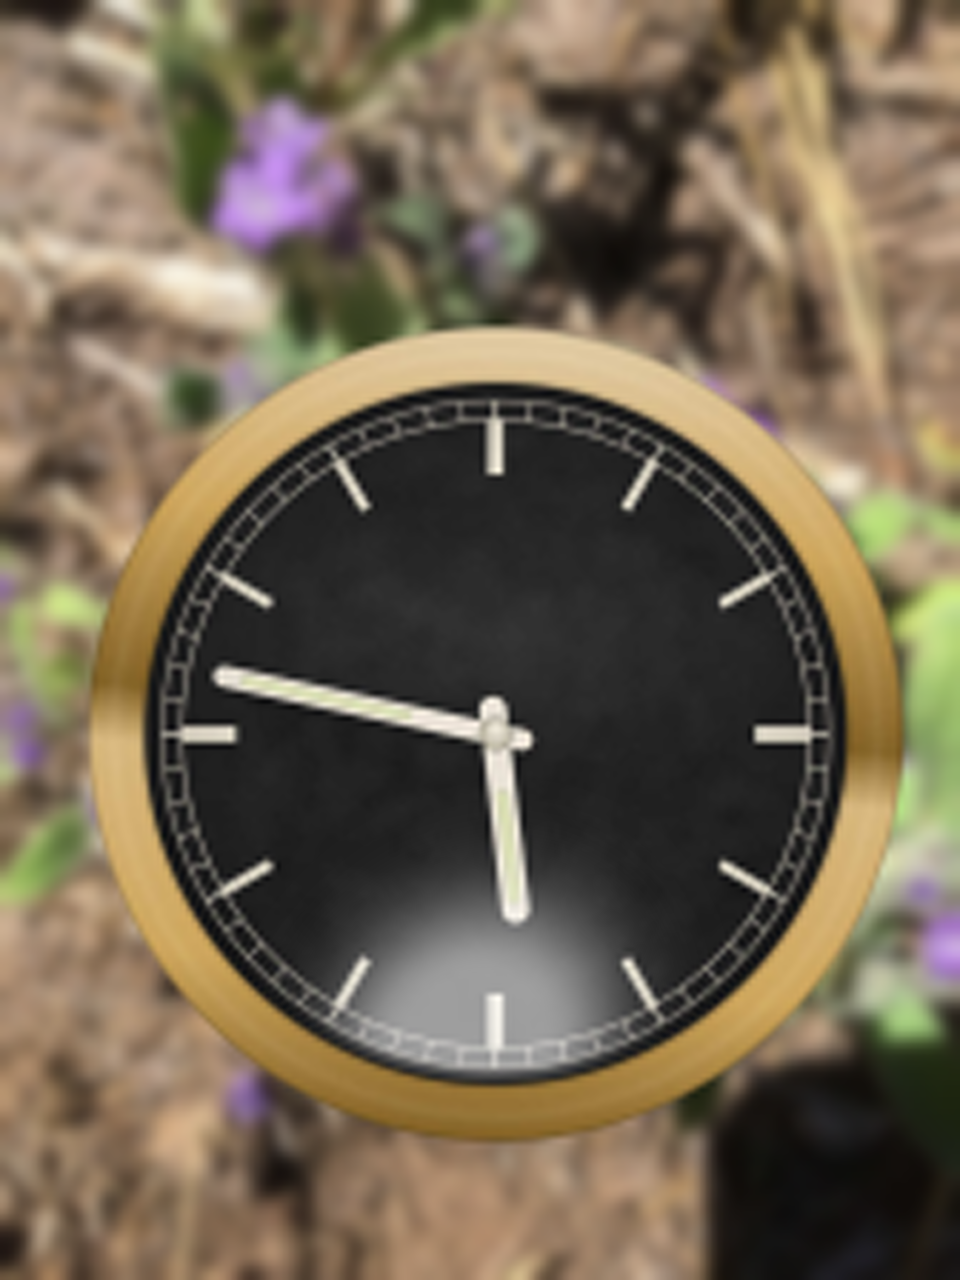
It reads {"hour": 5, "minute": 47}
